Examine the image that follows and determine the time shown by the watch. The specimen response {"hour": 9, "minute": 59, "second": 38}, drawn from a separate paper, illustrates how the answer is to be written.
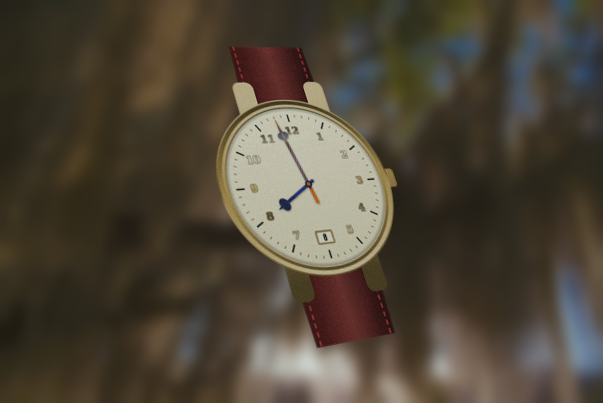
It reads {"hour": 7, "minute": 57, "second": 58}
